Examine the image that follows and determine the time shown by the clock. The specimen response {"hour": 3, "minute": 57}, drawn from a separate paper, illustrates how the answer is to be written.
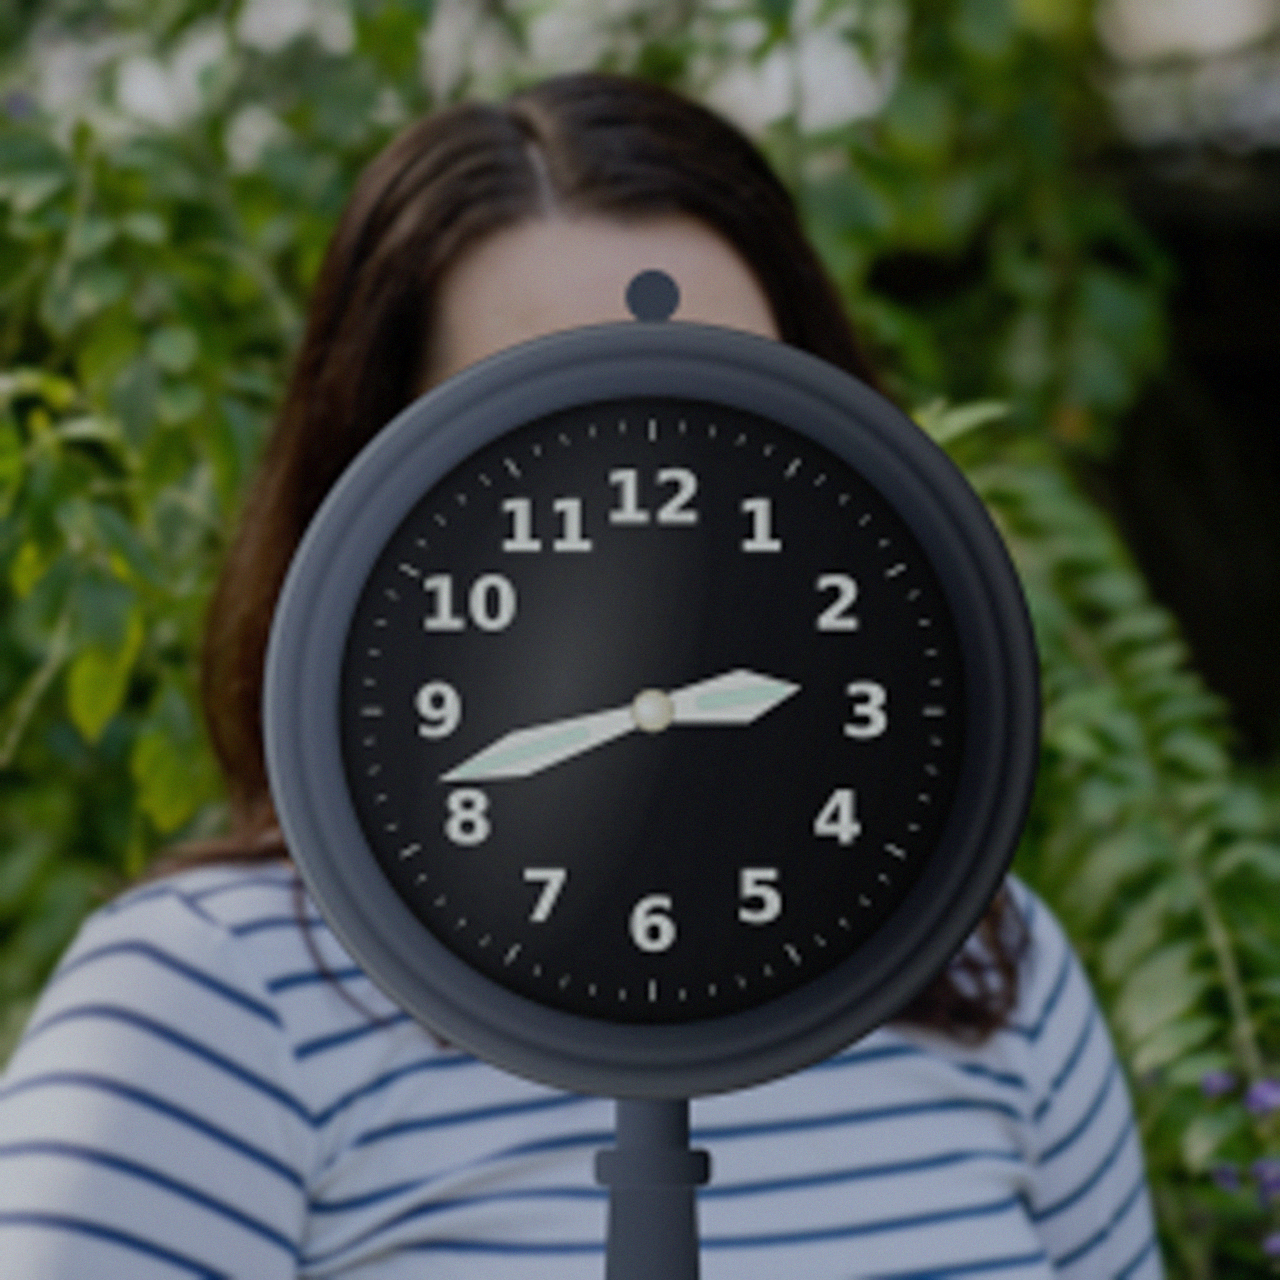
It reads {"hour": 2, "minute": 42}
